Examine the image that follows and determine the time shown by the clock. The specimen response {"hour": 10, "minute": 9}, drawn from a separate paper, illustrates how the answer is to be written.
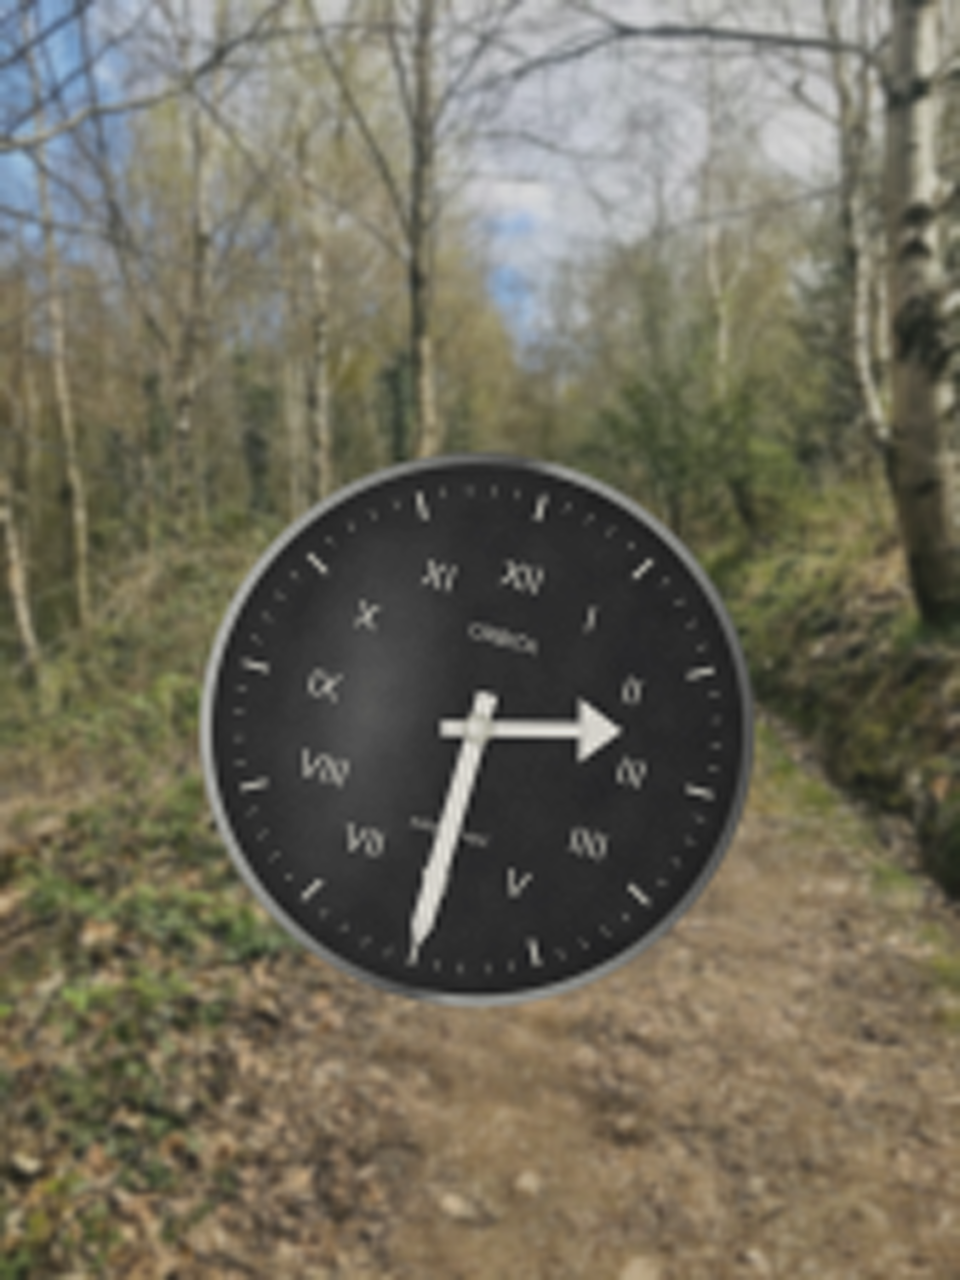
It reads {"hour": 2, "minute": 30}
